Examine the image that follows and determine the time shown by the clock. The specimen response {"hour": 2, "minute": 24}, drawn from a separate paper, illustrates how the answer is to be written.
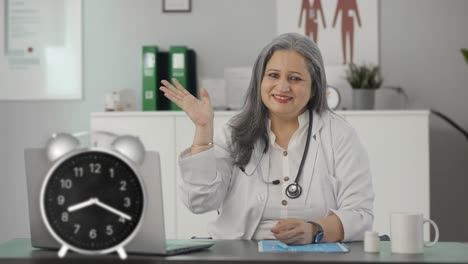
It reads {"hour": 8, "minute": 19}
